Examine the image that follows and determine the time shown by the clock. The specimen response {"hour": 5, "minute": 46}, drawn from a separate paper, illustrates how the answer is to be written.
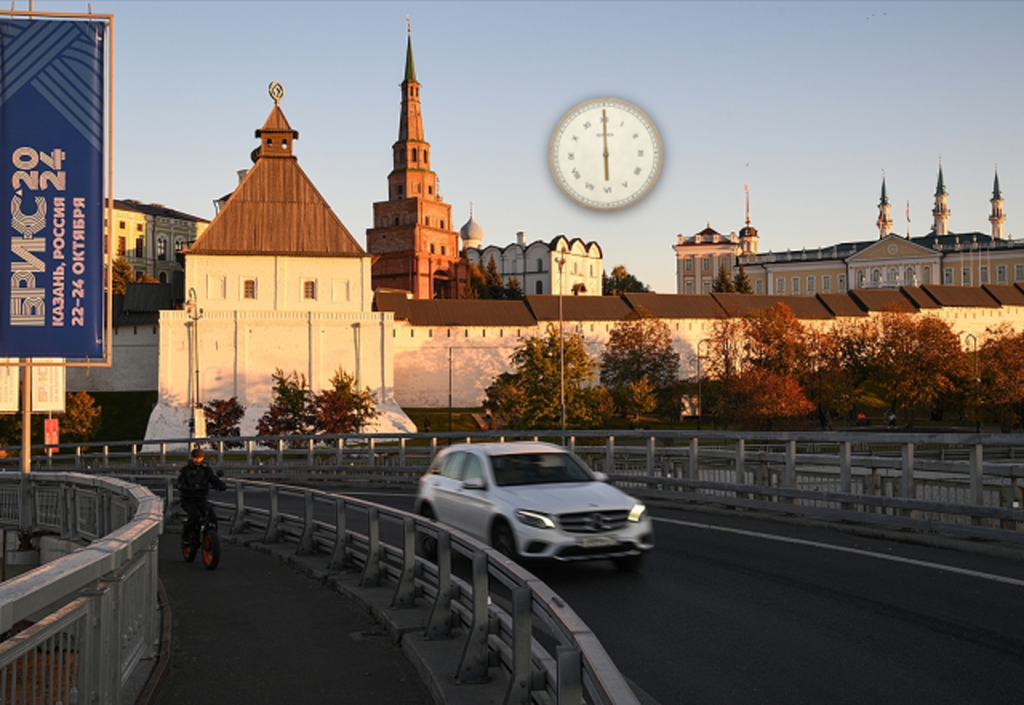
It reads {"hour": 6, "minute": 0}
